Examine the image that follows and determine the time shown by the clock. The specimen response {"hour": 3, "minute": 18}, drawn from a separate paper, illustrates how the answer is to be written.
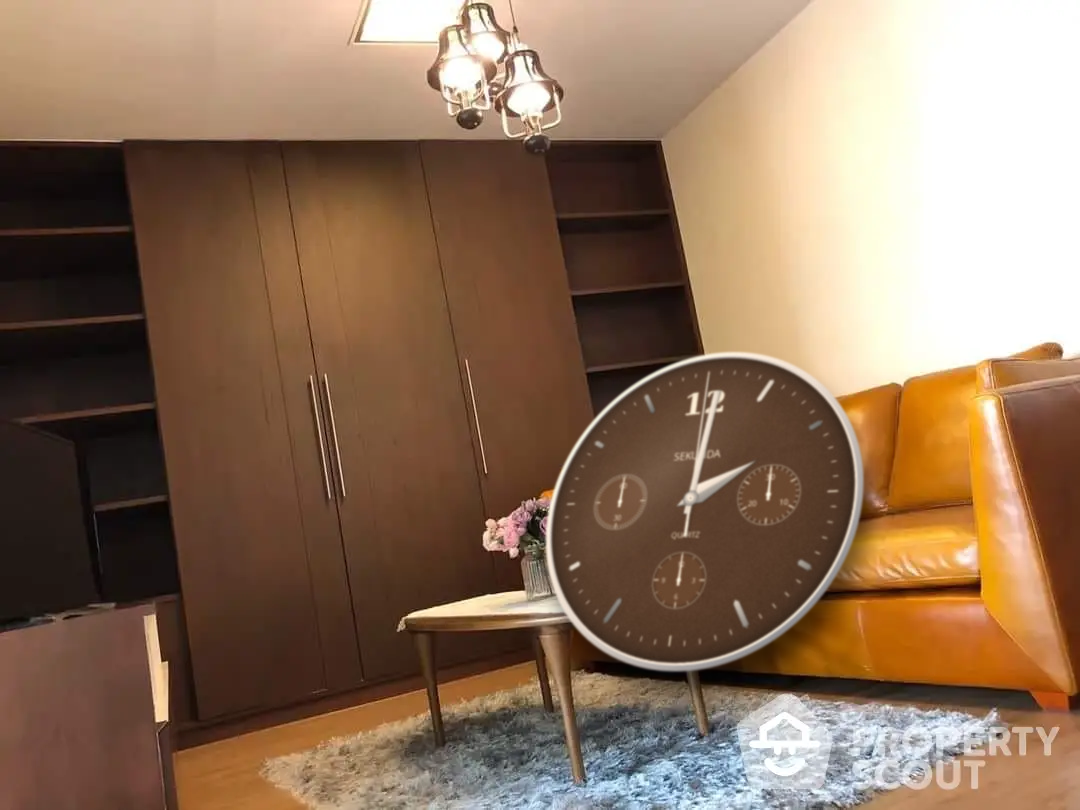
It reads {"hour": 2, "minute": 1}
